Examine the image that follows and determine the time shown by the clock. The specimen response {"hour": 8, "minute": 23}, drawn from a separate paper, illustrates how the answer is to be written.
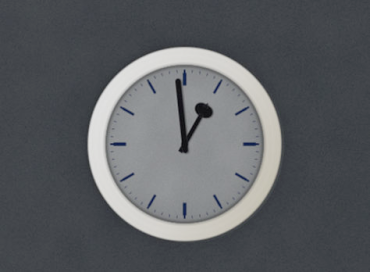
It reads {"hour": 12, "minute": 59}
